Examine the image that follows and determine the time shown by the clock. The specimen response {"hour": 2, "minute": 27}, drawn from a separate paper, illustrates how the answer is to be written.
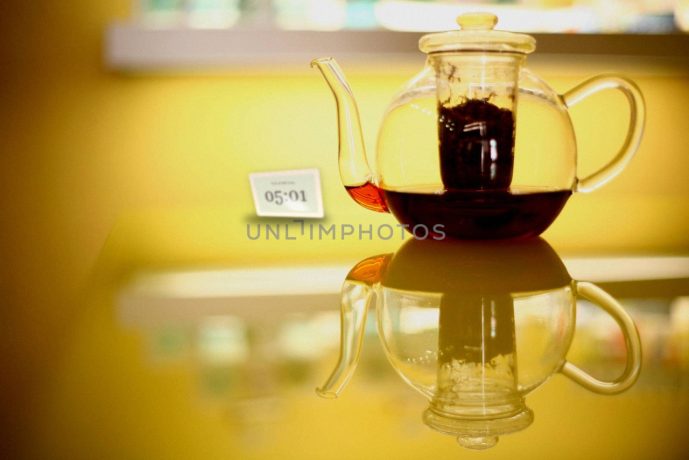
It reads {"hour": 5, "minute": 1}
